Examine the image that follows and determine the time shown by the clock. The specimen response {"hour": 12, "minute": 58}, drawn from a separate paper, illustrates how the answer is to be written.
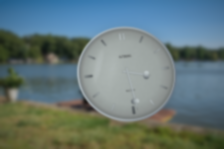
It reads {"hour": 3, "minute": 29}
